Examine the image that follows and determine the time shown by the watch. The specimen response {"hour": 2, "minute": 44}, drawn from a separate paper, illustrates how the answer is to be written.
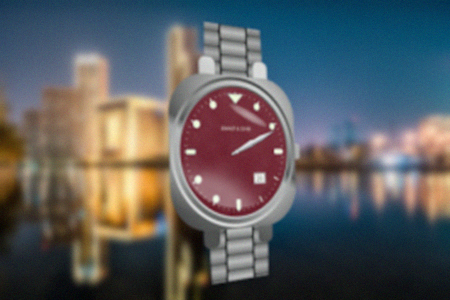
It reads {"hour": 2, "minute": 11}
